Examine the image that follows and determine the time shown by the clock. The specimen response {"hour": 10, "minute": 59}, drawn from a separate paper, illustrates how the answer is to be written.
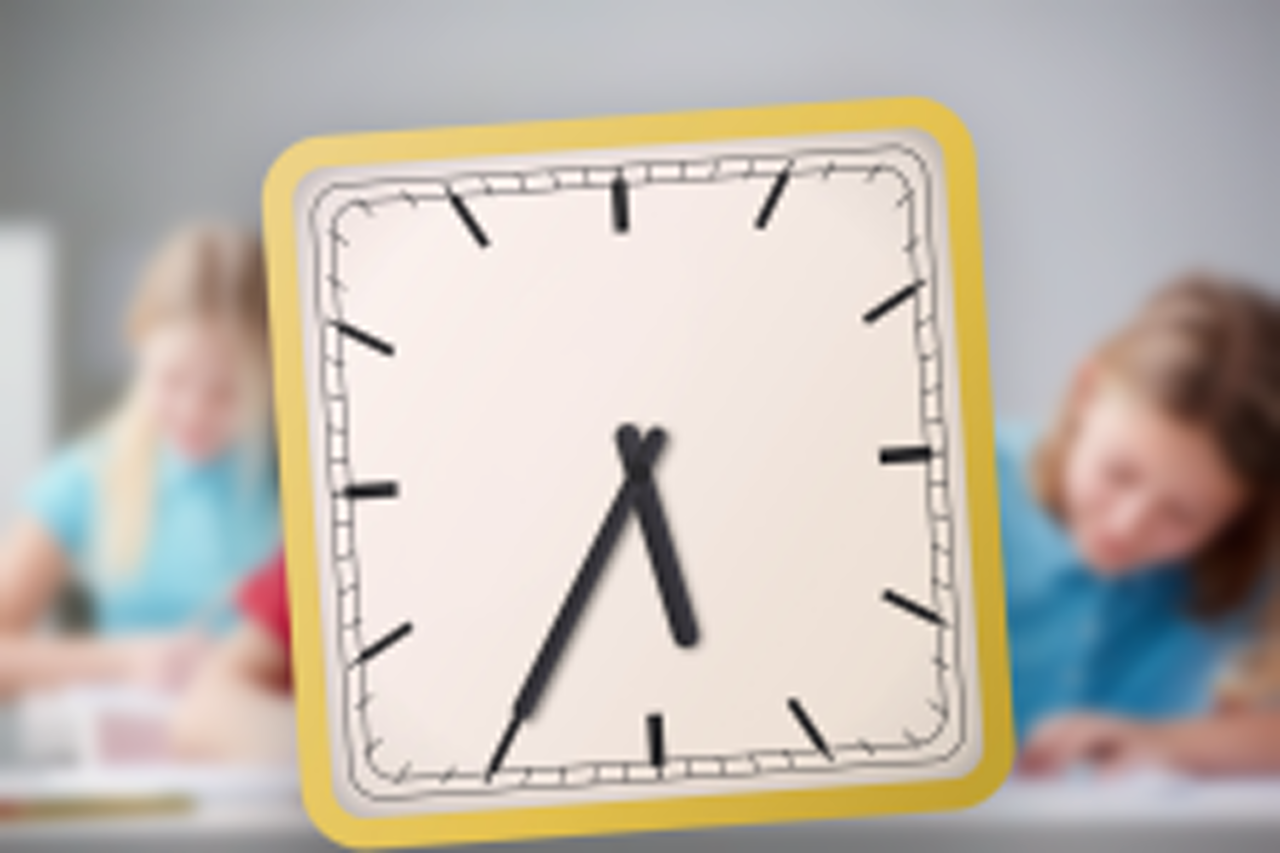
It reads {"hour": 5, "minute": 35}
